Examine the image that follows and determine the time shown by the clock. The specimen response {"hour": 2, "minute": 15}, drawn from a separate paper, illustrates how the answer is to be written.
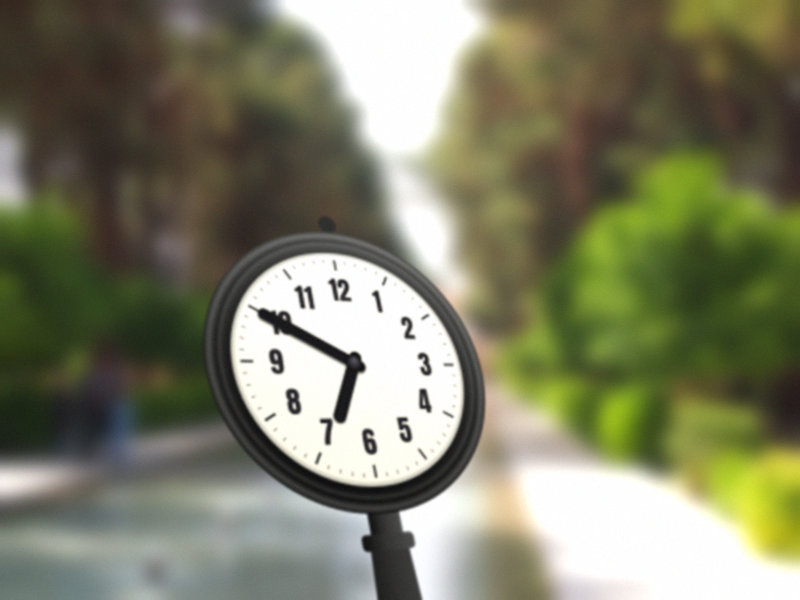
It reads {"hour": 6, "minute": 50}
